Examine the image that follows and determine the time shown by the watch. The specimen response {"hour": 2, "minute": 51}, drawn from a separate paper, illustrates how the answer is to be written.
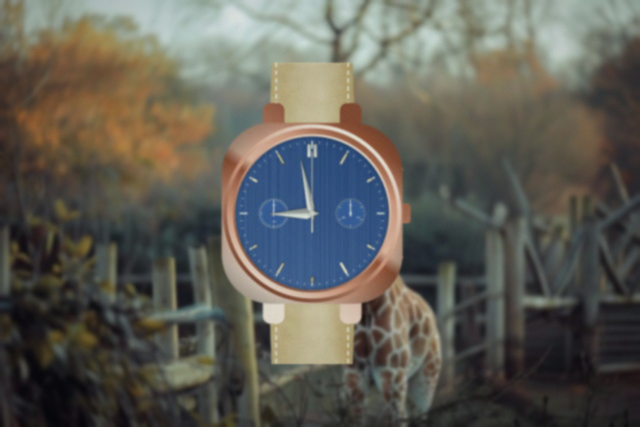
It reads {"hour": 8, "minute": 58}
